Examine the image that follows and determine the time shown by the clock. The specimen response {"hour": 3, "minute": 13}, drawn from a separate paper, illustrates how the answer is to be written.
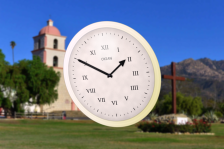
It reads {"hour": 1, "minute": 50}
